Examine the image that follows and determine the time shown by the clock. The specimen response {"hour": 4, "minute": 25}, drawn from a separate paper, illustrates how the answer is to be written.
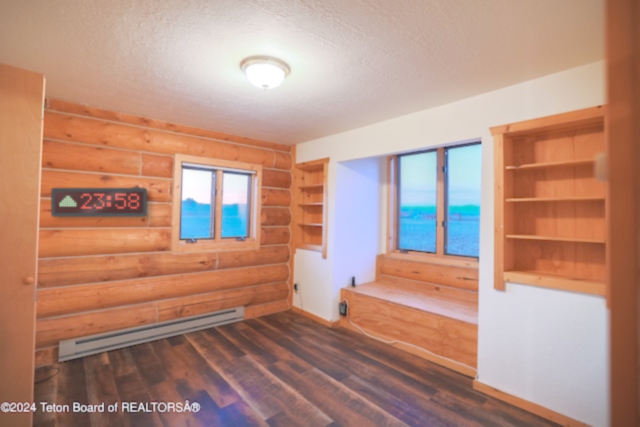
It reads {"hour": 23, "minute": 58}
